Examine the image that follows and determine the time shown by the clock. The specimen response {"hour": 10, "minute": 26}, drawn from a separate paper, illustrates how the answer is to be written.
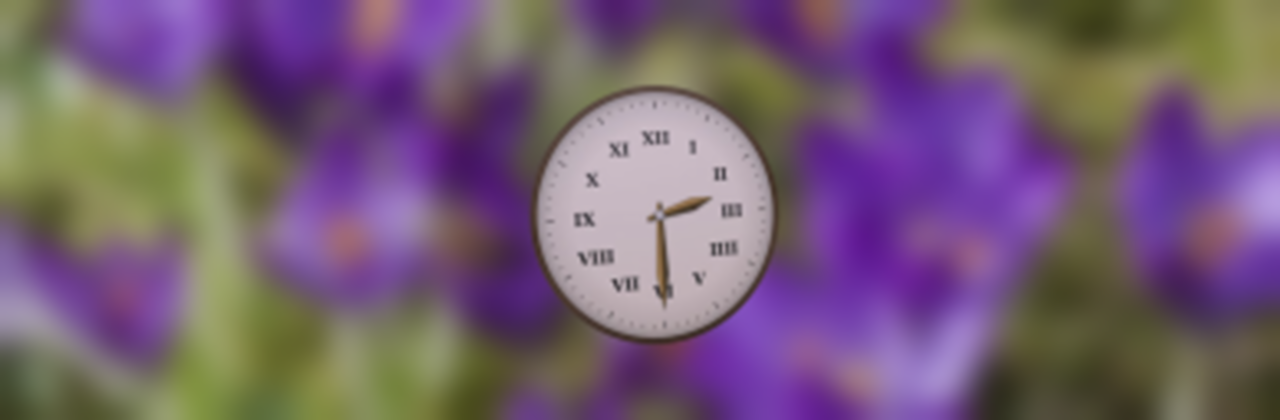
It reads {"hour": 2, "minute": 30}
